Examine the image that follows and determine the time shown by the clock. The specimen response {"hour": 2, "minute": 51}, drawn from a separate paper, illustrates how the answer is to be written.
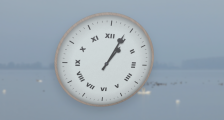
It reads {"hour": 1, "minute": 4}
